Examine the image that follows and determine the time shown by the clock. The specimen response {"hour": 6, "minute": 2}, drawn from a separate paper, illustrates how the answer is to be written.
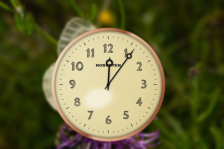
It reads {"hour": 12, "minute": 6}
